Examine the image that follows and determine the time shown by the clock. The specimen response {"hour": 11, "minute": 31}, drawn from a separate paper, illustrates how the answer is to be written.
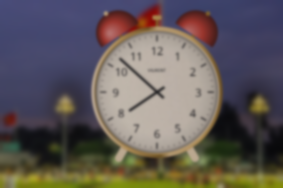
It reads {"hour": 7, "minute": 52}
